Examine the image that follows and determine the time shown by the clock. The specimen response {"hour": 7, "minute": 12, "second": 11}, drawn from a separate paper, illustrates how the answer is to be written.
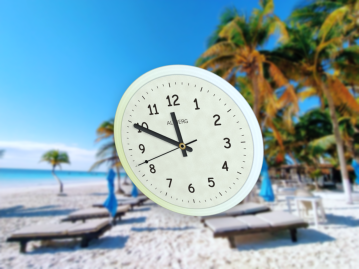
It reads {"hour": 11, "minute": 49, "second": 42}
